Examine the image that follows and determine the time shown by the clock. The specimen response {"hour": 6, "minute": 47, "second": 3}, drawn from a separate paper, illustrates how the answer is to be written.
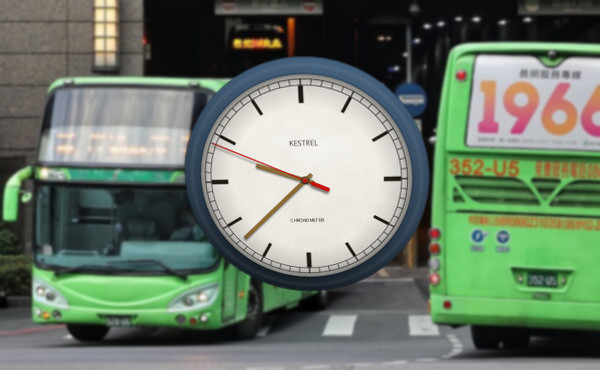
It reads {"hour": 9, "minute": 37, "second": 49}
